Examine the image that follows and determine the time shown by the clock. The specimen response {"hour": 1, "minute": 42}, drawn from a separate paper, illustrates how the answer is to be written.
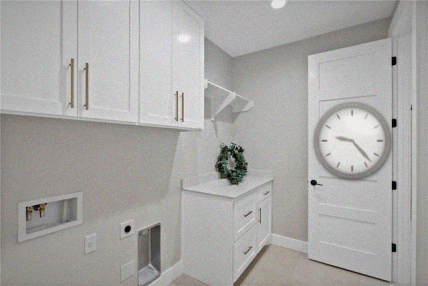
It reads {"hour": 9, "minute": 23}
